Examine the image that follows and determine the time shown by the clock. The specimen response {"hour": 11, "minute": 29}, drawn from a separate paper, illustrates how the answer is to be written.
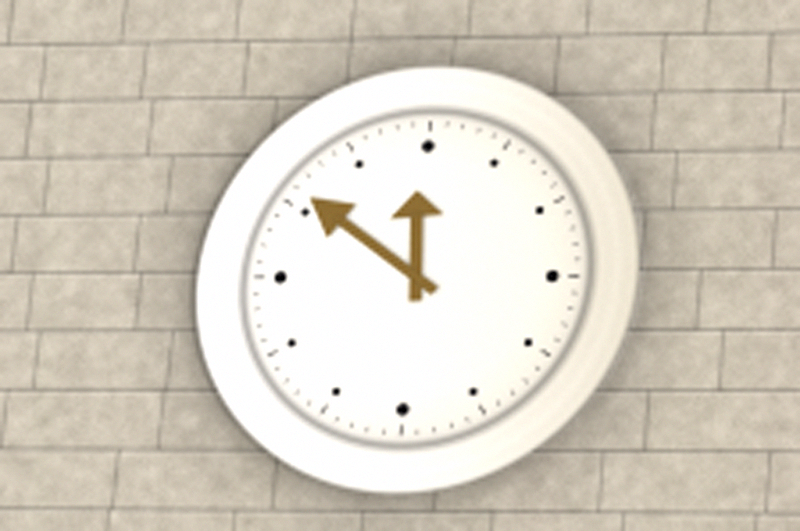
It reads {"hour": 11, "minute": 51}
